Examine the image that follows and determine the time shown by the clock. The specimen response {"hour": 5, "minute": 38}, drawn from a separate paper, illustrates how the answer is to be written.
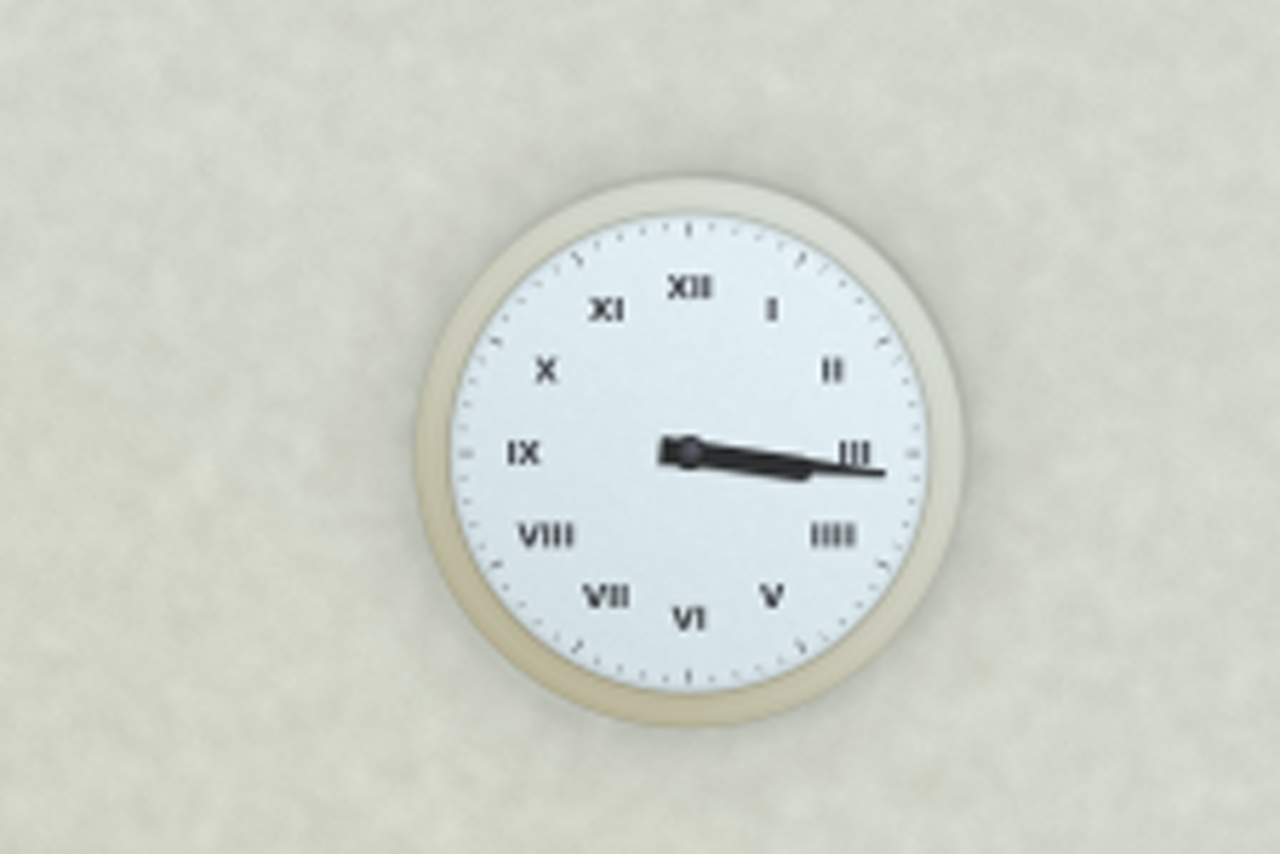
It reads {"hour": 3, "minute": 16}
